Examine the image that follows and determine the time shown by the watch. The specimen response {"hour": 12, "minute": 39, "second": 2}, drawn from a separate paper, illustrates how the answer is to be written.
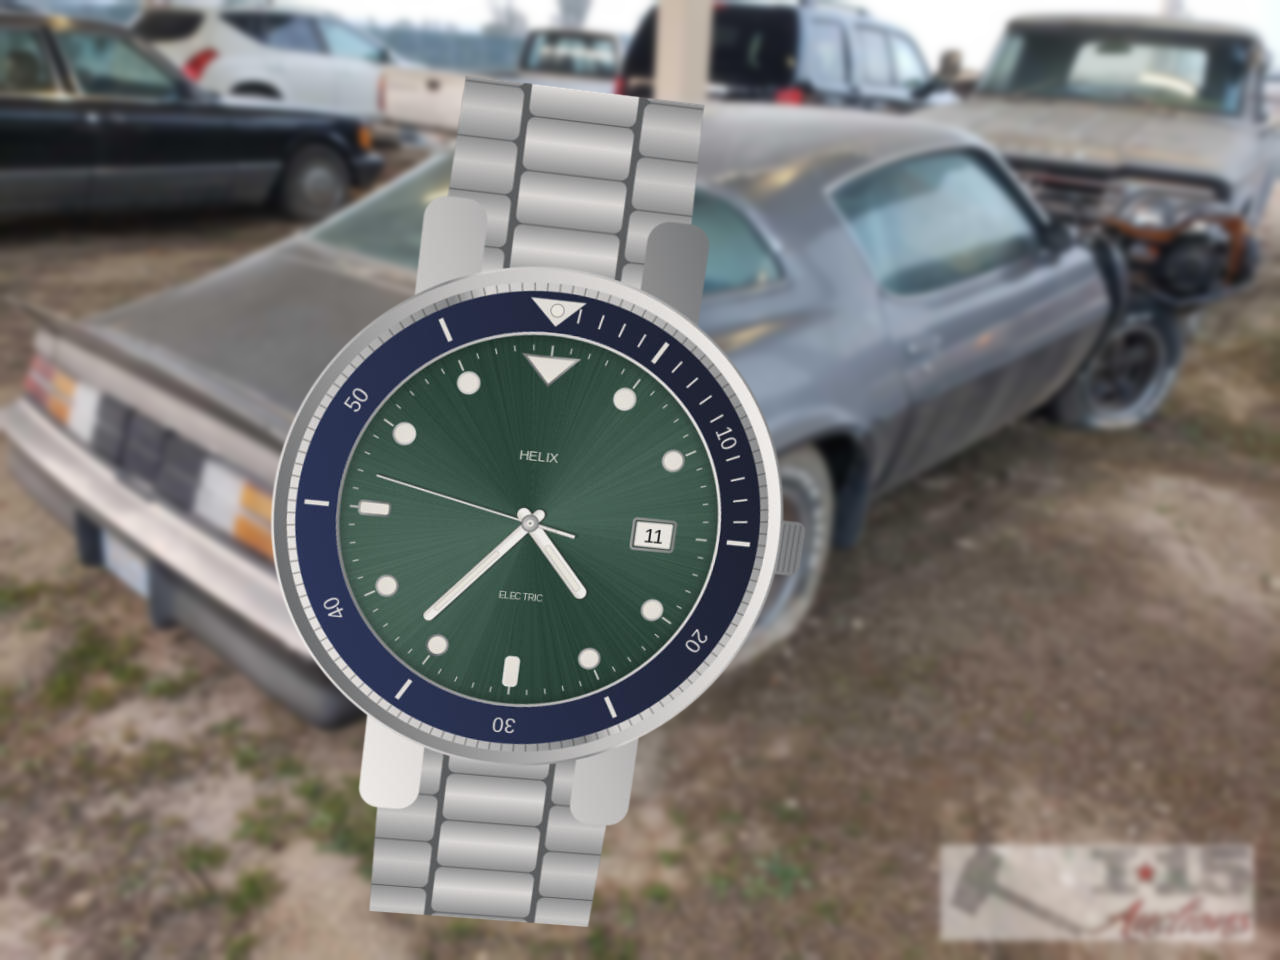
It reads {"hour": 4, "minute": 36, "second": 47}
